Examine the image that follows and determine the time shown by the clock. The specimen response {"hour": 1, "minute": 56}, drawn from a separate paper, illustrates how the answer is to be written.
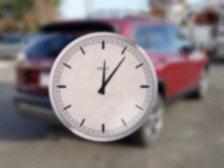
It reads {"hour": 12, "minute": 6}
